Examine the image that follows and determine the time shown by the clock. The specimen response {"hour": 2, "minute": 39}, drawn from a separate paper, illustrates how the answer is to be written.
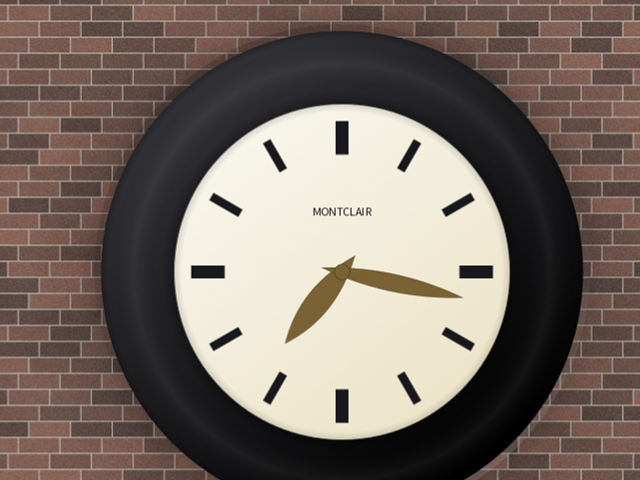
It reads {"hour": 7, "minute": 17}
